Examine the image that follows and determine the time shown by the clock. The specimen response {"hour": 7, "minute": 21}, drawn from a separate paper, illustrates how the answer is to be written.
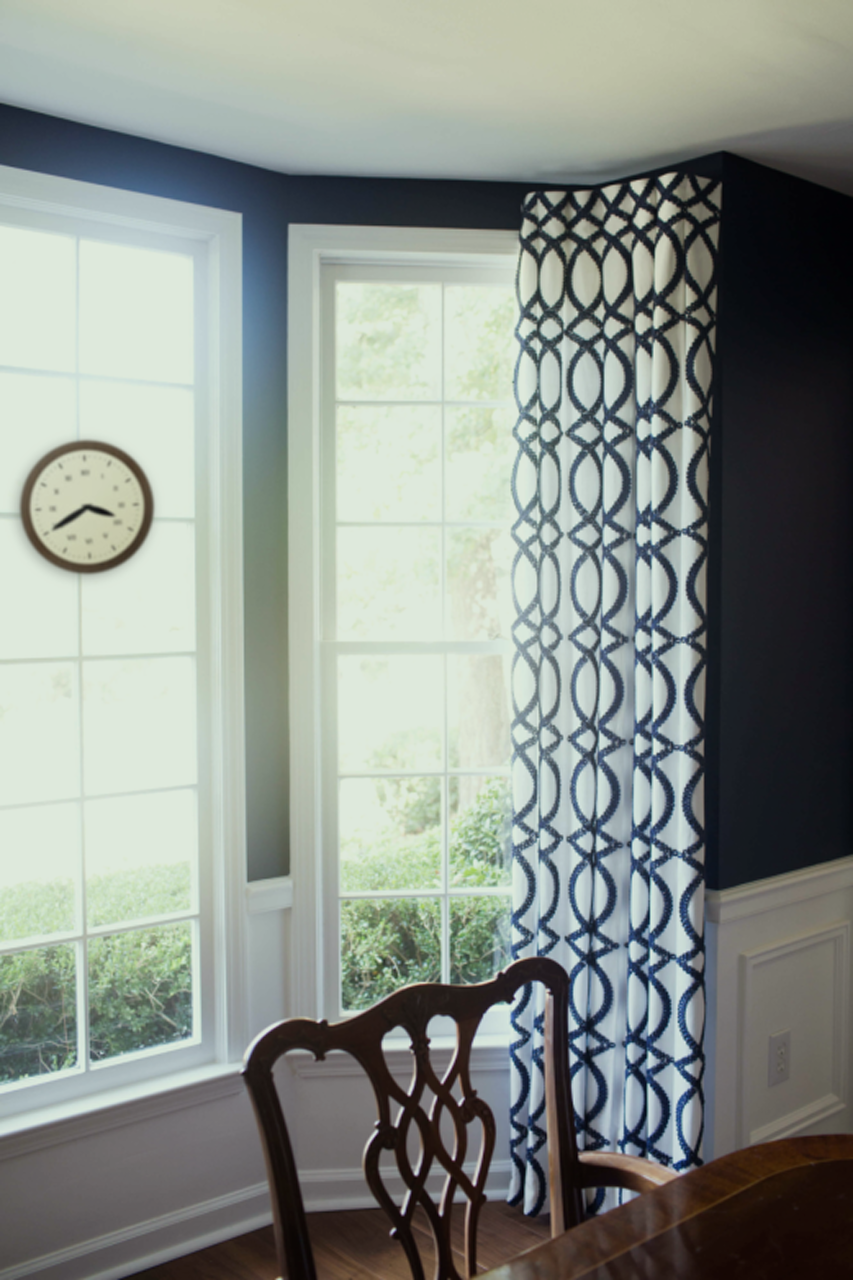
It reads {"hour": 3, "minute": 40}
